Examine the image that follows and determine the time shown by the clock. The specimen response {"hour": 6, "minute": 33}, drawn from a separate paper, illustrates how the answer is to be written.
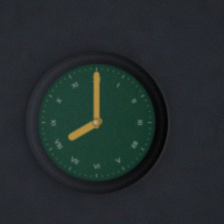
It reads {"hour": 8, "minute": 0}
